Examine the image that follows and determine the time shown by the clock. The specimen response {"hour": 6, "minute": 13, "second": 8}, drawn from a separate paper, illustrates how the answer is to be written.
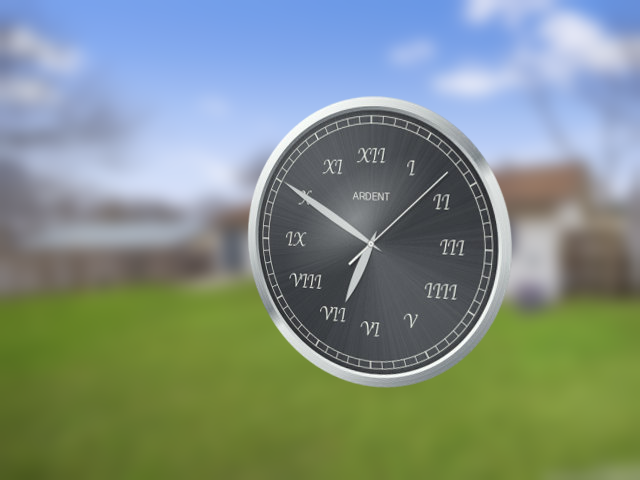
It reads {"hour": 6, "minute": 50, "second": 8}
